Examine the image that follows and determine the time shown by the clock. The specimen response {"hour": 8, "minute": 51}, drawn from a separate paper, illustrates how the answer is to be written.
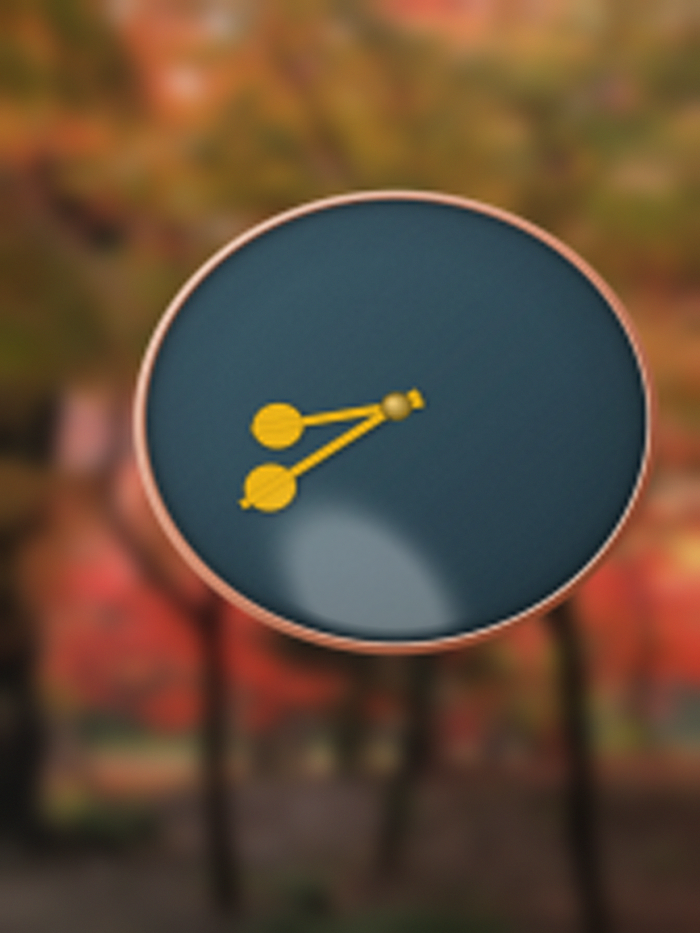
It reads {"hour": 8, "minute": 39}
